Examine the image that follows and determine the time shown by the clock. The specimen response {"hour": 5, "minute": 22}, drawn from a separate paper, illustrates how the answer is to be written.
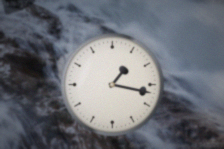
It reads {"hour": 1, "minute": 17}
